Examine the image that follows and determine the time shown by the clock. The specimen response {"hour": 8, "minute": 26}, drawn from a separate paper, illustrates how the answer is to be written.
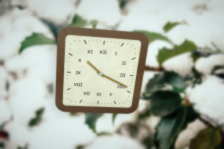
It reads {"hour": 10, "minute": 19}
